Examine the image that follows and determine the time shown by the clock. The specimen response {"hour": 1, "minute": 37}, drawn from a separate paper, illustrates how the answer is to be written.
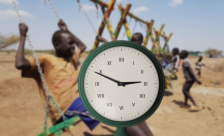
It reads {"hour": 2, "minute": 49}
